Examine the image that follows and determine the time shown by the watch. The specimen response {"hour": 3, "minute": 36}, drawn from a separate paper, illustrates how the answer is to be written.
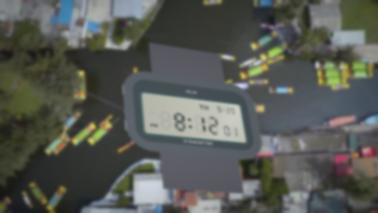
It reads {"hour": 8, "minute": 12}
